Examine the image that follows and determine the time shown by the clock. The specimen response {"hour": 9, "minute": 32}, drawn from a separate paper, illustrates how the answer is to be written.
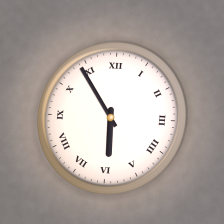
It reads {"hour": 5, "minute": 54}
